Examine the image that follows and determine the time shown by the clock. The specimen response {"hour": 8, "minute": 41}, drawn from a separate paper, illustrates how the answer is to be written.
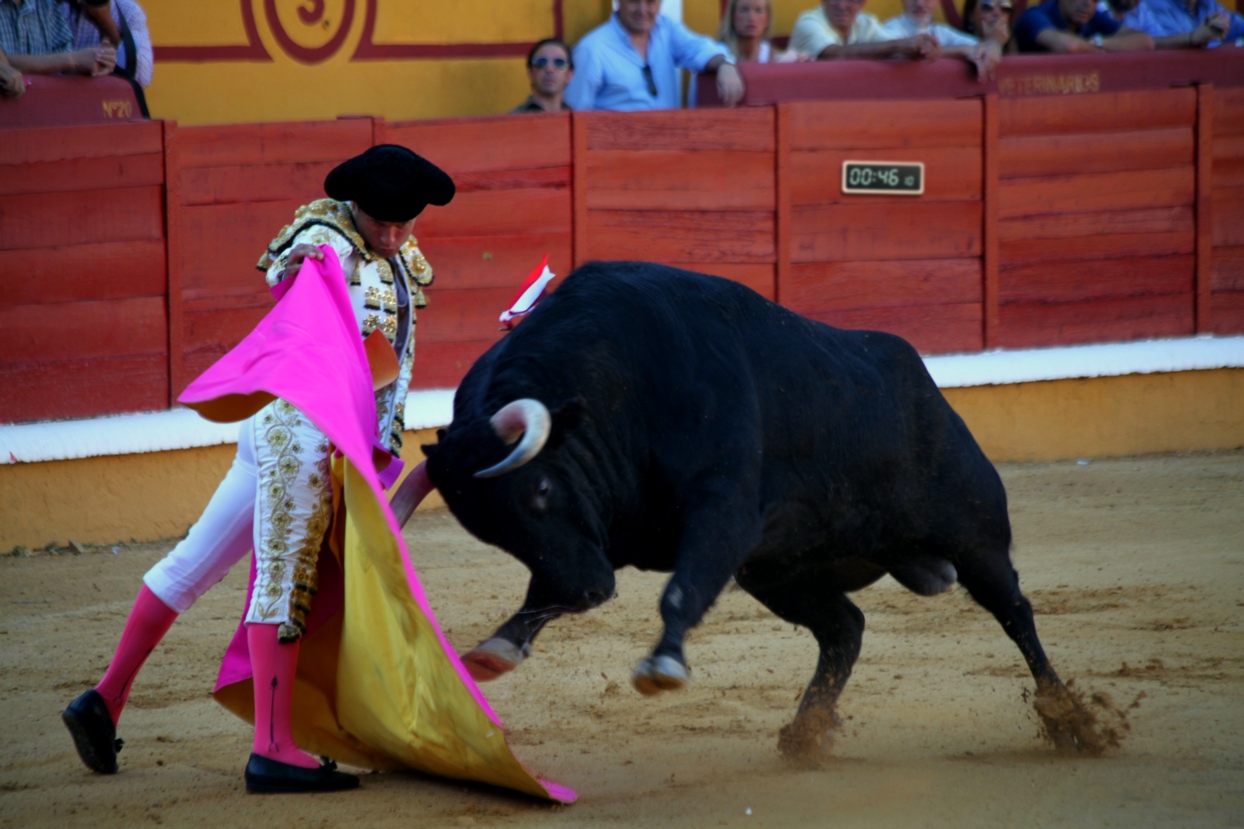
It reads {"hour": 0, "minute": 46}
